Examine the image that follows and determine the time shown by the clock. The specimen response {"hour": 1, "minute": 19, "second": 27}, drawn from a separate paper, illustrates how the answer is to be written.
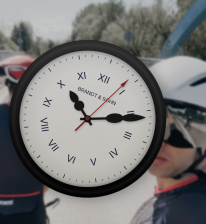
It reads {"hour": 10, "minute": 11, "second": 4}
